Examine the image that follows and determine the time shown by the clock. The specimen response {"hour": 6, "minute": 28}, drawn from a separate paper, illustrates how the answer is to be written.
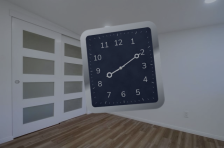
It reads {"hour": 8, "minute": 10}
